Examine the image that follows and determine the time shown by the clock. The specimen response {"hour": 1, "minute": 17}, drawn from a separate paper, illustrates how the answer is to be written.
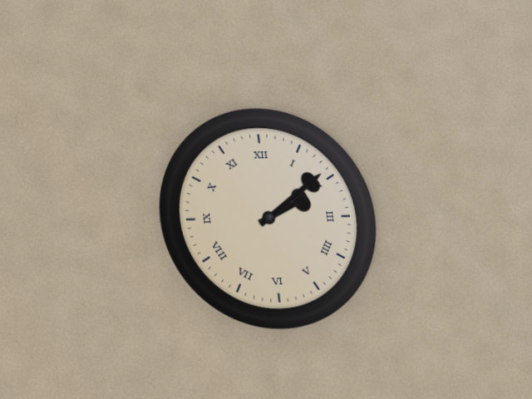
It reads {"hour": 2, "minute": 9}
